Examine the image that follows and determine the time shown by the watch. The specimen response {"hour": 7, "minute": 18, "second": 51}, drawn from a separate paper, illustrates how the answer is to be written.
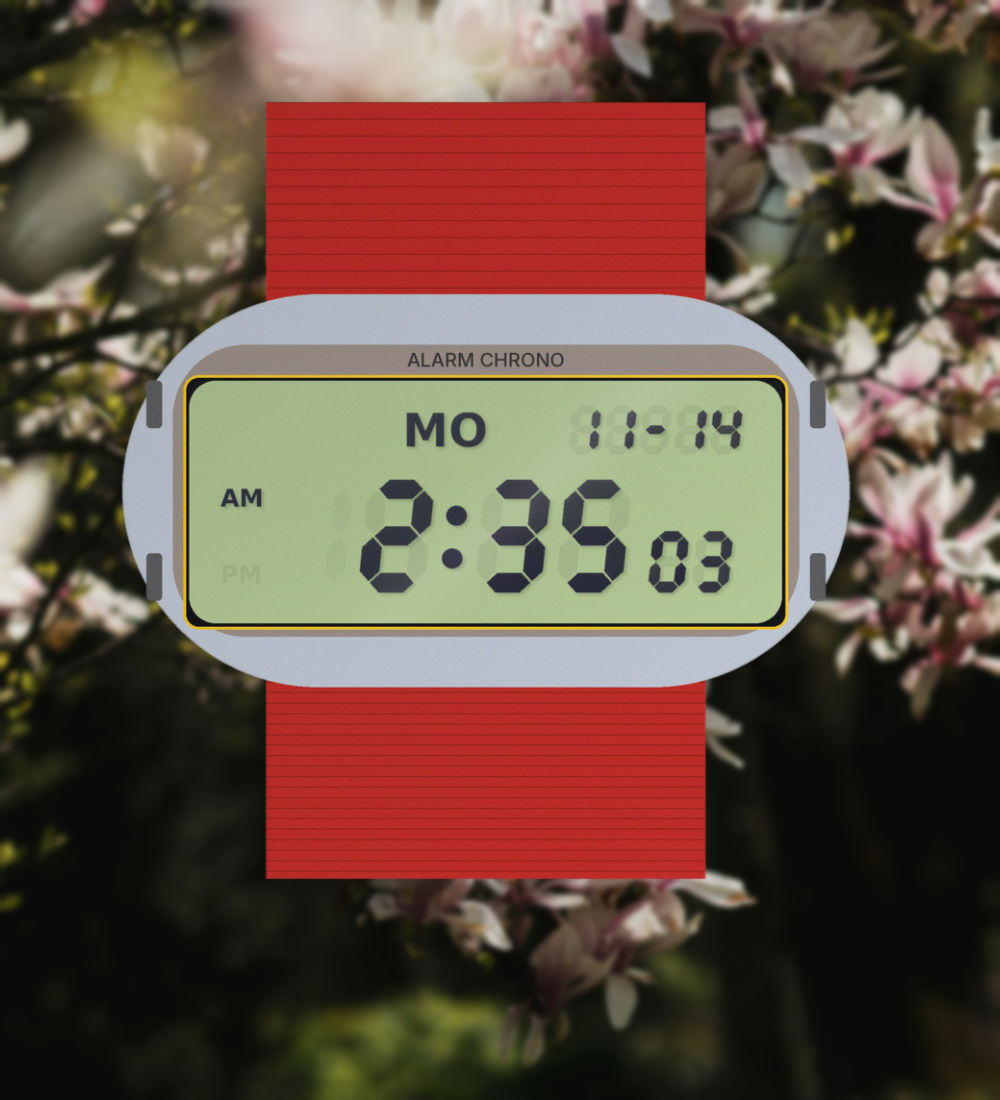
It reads {"hour": 2, "minute": 35, "second": 3}
